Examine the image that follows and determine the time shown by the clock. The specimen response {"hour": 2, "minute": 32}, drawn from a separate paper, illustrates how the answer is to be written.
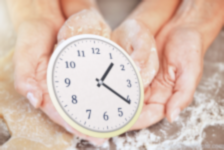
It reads {"hour": 1, "minute": 21}
